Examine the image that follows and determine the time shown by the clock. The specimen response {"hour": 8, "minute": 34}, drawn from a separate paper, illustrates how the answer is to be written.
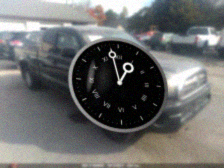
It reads {"hour": 12, "minute": 58}
